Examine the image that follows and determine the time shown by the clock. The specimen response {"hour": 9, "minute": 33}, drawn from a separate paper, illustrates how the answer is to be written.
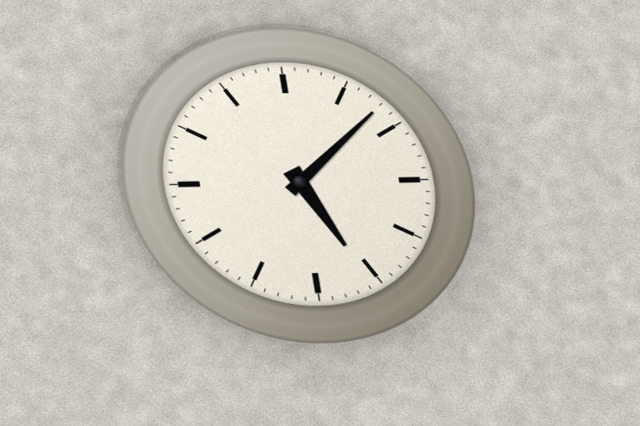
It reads {"hour": 5, "minute": 8}
